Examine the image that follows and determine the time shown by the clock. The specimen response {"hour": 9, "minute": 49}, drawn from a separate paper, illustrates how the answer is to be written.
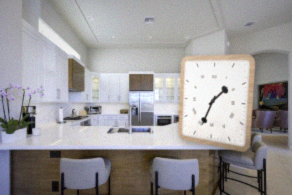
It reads {"hour": 1, "minute": 34}
